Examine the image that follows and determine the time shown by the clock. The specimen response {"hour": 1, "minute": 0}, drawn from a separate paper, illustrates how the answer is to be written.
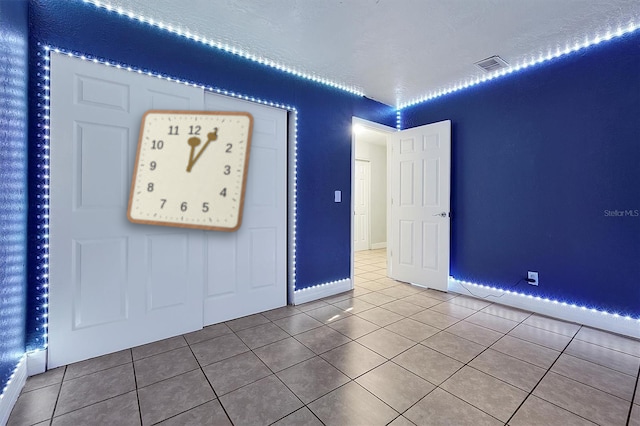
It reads {"hour": 12, "minute": 5}
